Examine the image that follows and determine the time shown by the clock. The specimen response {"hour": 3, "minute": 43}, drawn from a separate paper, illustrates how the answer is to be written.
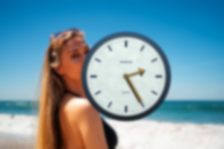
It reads {"hour": 2, "minute": 25}
